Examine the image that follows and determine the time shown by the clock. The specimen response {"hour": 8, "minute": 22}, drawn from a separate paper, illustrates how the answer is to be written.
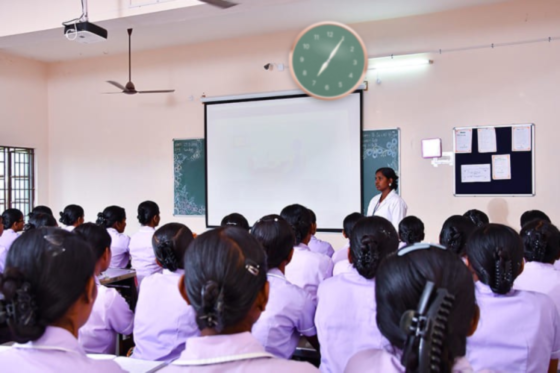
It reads {"hour": 7, "minute": 5}
